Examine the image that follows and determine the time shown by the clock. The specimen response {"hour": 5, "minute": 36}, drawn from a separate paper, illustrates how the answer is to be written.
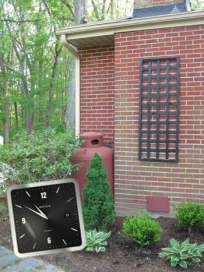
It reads {"hour": 10, "minute": 51}
